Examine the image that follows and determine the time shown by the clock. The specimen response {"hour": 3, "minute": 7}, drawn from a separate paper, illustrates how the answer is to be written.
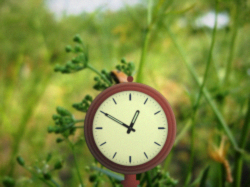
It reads {"hour": 12, "minute": 50}
